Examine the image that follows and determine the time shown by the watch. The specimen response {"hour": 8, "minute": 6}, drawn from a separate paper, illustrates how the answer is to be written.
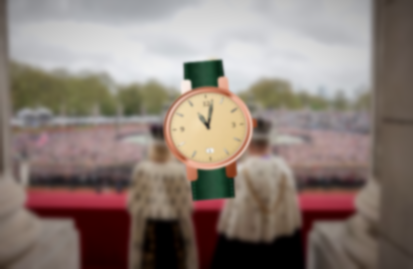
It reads {"hour": 11, "minute": 2}
